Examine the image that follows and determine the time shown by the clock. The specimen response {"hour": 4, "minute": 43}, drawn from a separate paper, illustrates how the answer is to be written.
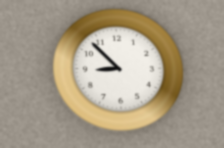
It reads {"hour": 8, "minute": 53}
